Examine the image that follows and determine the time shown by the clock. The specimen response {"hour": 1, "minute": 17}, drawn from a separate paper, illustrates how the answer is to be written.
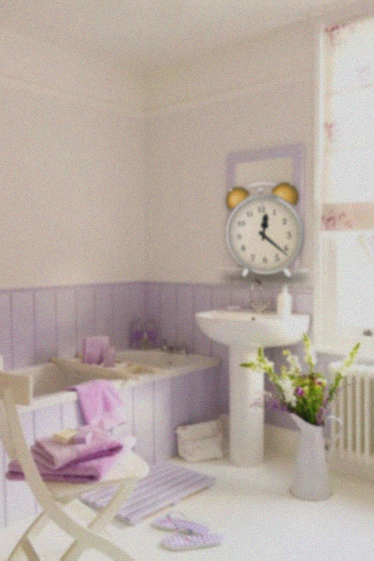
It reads {"hour": 12, "minute": 22}
